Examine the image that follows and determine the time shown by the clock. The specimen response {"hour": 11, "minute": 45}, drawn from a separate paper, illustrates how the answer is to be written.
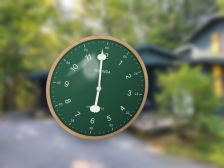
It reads {"hour": 5, "minute": 59}
